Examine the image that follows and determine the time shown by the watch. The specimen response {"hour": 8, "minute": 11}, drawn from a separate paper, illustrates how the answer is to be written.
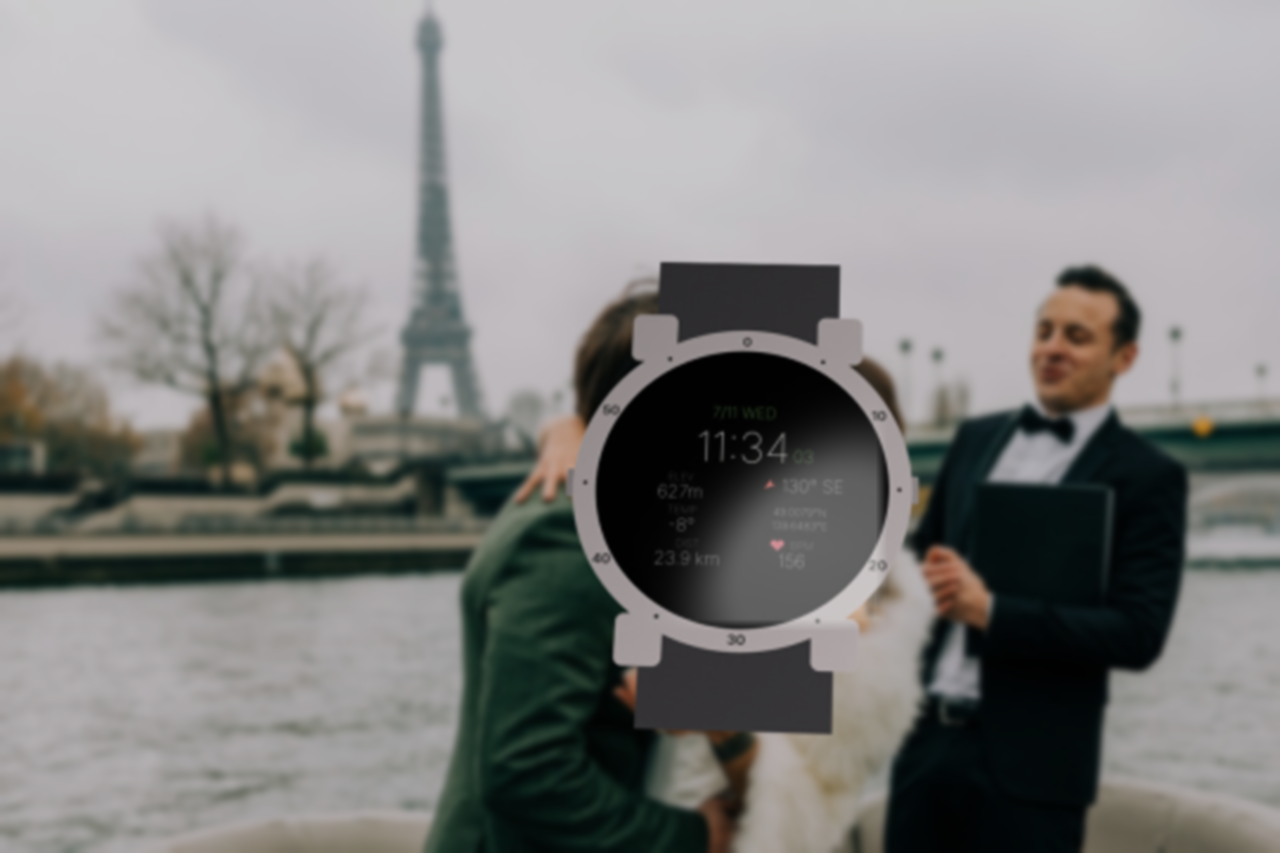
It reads {"hour": 11, "minute": 34}
